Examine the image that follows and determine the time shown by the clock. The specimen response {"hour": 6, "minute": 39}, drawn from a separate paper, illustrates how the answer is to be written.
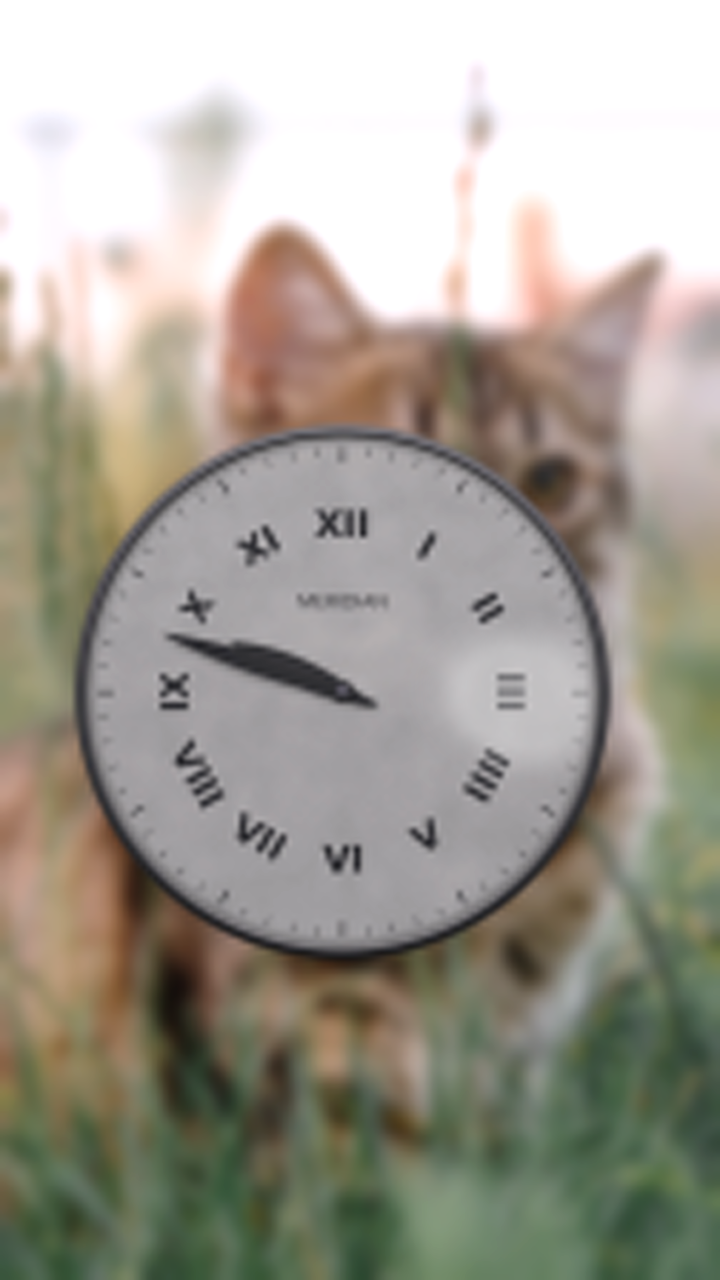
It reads {"hour": 9, "minute": 48}
